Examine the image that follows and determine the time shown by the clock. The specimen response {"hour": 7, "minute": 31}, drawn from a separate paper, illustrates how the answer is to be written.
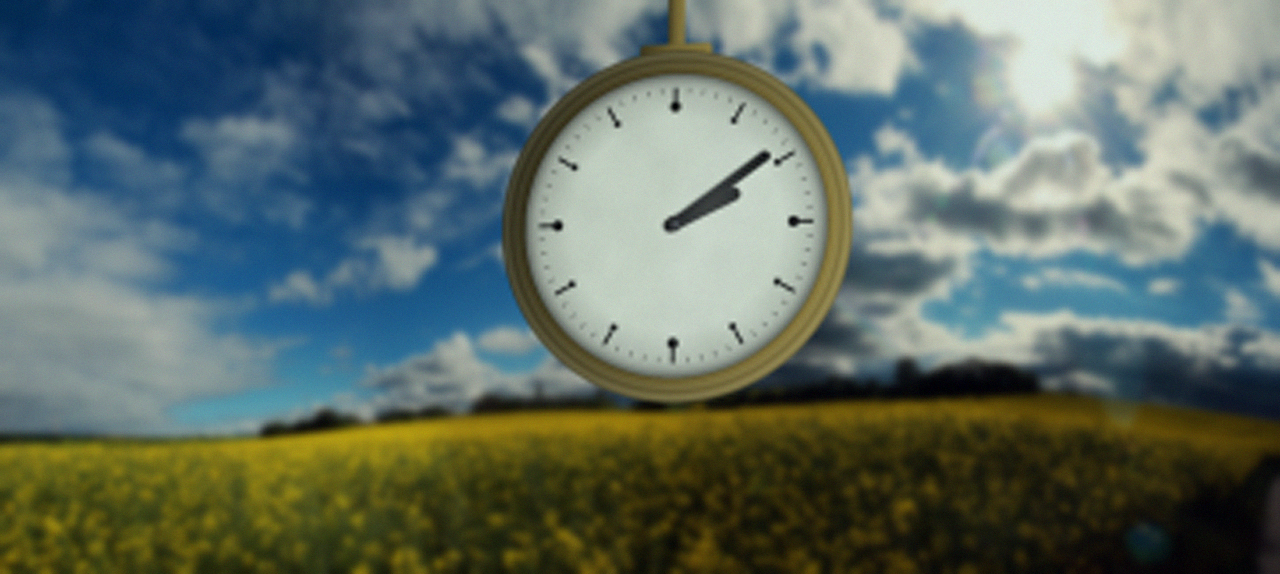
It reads {"hour": 2, "minute": 9}
